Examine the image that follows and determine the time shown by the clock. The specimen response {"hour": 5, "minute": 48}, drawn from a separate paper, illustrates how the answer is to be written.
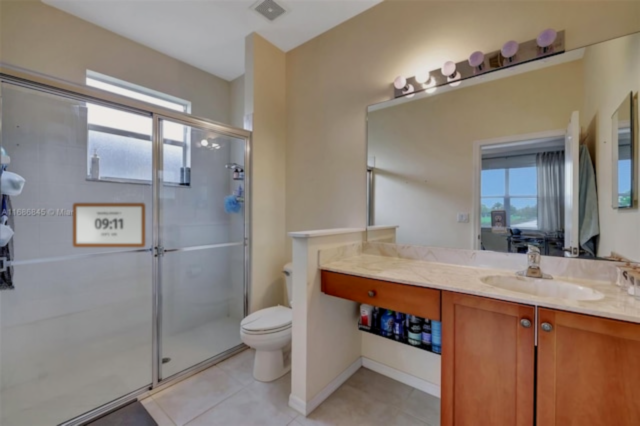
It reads {"hour": 9, "minute": 11}
